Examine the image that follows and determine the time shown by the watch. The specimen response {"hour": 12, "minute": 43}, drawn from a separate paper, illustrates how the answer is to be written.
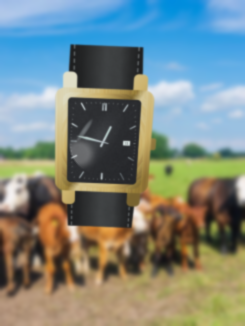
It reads {"hour": 12, "minute": 47}
